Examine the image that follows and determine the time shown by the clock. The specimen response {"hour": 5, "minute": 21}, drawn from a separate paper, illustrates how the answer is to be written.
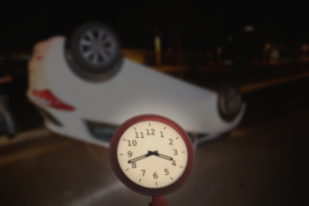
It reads {"hour": 3, "minute": 42}
